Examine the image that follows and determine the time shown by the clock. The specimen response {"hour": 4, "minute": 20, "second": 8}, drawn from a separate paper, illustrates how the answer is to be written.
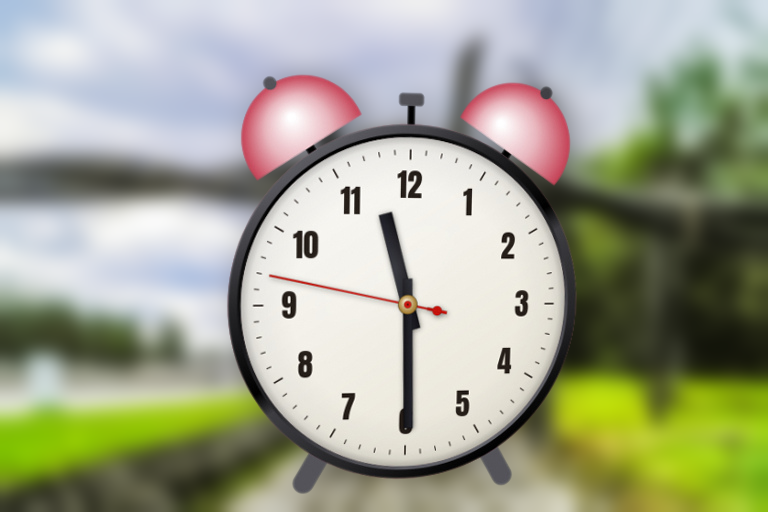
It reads {"hour": 11, "minute": 29, "second": 47}
